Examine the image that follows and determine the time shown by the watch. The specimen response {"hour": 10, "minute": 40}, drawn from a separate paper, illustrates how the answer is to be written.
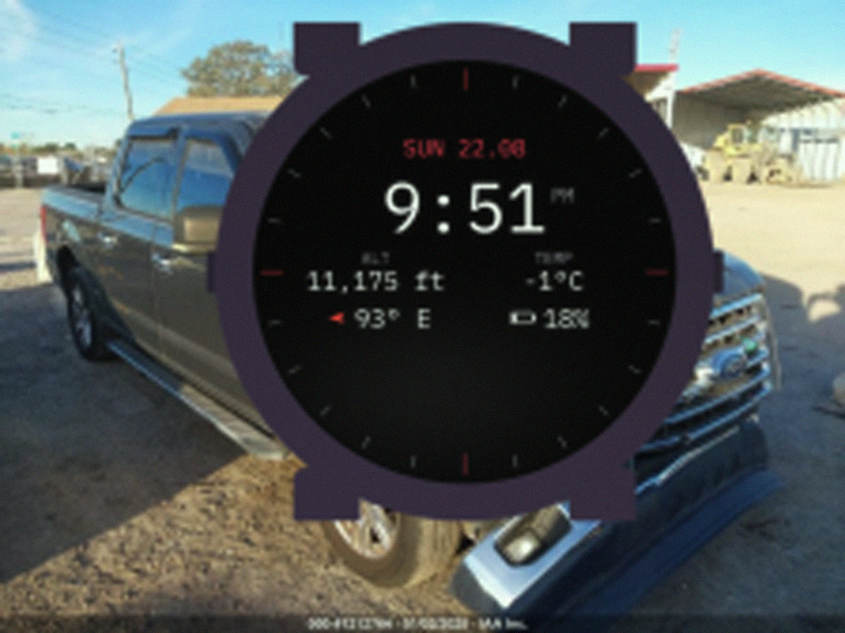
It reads {"hour": 9, "minute": 51}
